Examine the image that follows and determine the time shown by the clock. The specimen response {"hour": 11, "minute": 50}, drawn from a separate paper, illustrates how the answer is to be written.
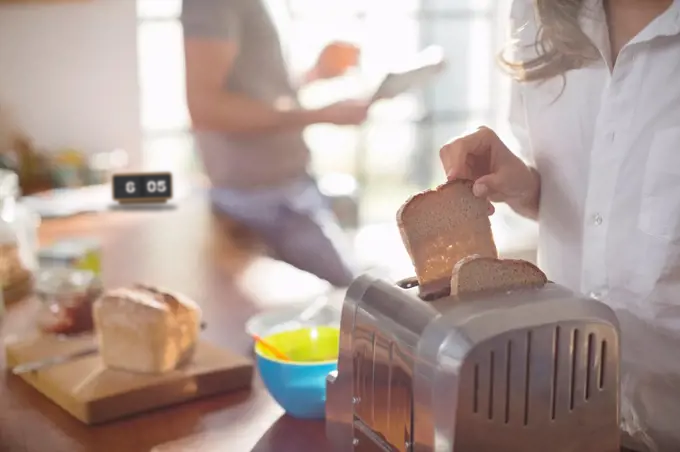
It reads {"hour": 6, "minute": 5}
